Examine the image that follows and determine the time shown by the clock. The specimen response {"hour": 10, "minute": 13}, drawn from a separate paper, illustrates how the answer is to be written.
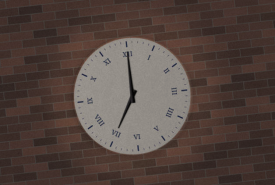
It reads {"hour": 7, "minute": 0}
